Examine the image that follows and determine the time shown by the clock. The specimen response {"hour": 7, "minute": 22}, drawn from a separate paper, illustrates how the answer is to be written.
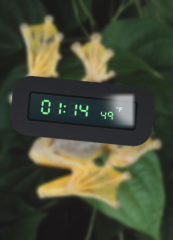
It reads {"hour": 1, "minute": 14}
